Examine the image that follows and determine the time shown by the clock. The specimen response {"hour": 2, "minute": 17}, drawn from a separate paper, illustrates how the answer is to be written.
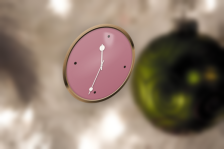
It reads {"hour": 11, "minute": 32}
